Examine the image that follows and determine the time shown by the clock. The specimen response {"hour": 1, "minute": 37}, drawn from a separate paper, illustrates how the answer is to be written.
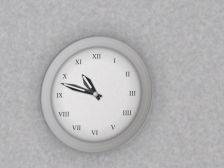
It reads {"hour": 10, "minute": 48}
